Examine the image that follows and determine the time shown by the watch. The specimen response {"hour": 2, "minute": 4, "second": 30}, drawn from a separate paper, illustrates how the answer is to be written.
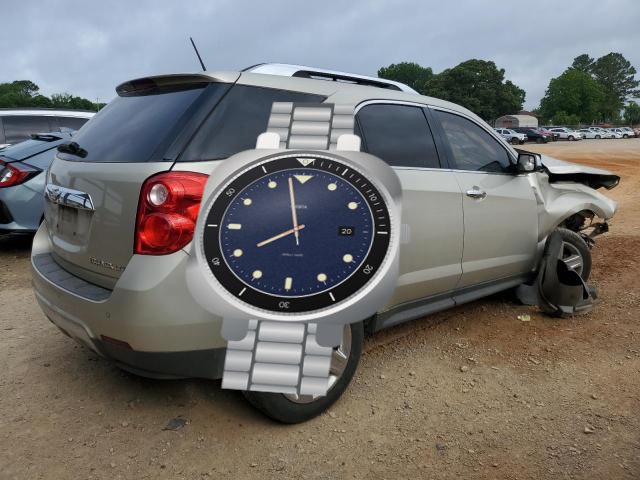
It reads {"hour": 7, "minute": 57, "second": 58}
